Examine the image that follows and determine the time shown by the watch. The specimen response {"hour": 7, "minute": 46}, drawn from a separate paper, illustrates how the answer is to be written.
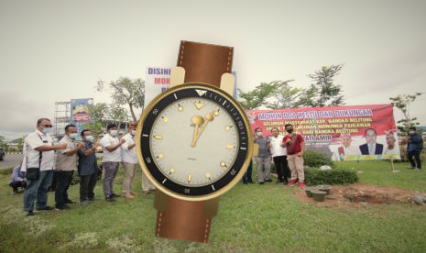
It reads {"hour": 12, "minute": 4}
